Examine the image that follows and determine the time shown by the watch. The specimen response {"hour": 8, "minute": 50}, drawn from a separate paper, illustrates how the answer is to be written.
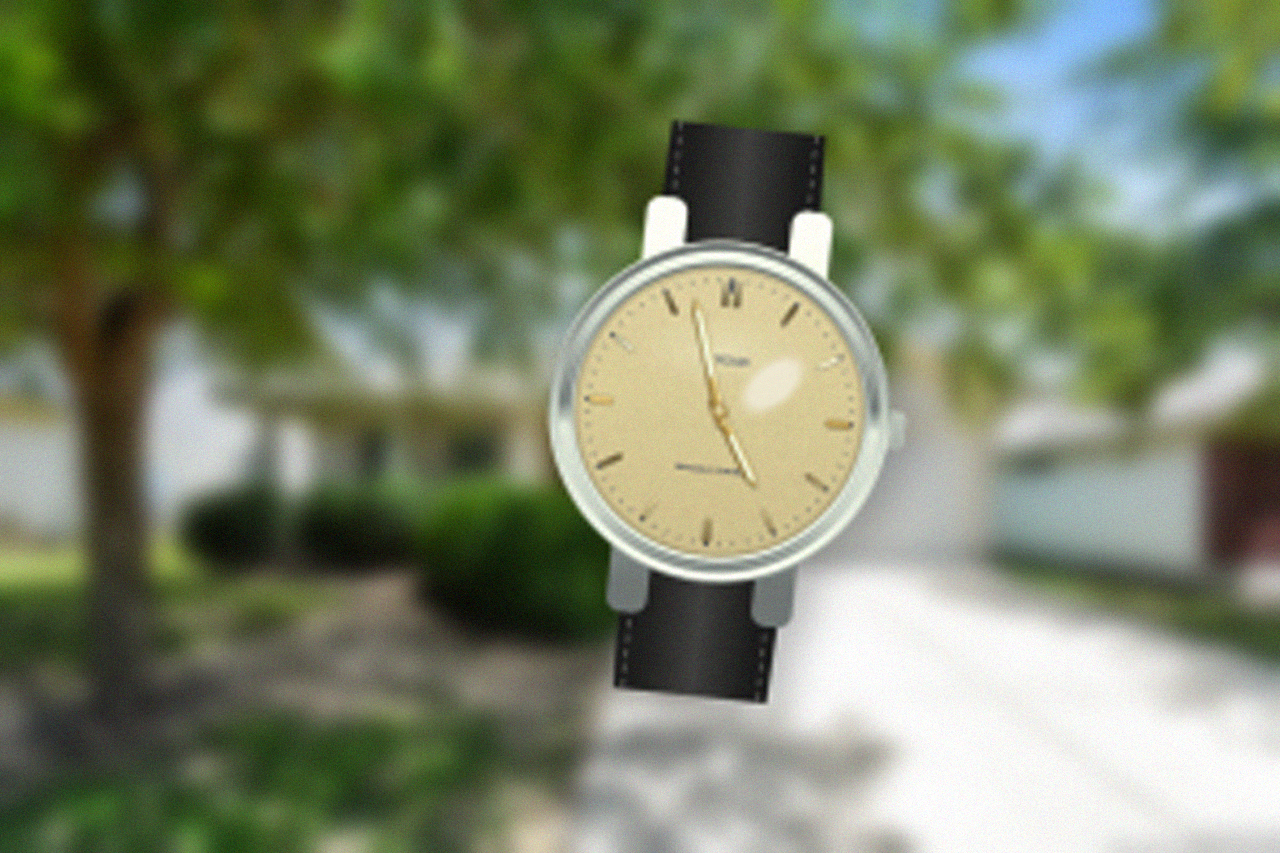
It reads {"hour": 4, "minute": 57}
